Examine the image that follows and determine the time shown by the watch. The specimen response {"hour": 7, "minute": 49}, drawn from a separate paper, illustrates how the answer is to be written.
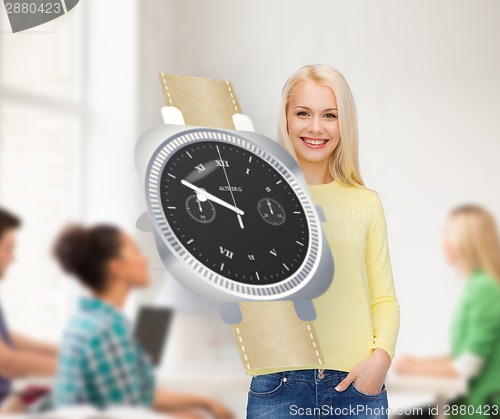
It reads {"hour": 9, "minute": 50}
